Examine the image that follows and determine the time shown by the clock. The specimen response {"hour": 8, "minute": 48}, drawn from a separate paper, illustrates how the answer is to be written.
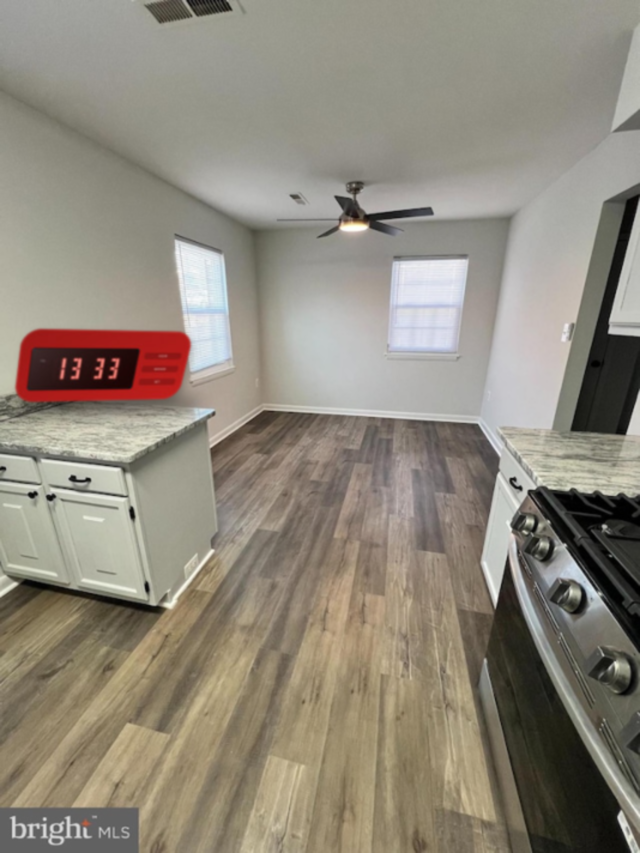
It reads {"hour": 13, "minute": 33}
